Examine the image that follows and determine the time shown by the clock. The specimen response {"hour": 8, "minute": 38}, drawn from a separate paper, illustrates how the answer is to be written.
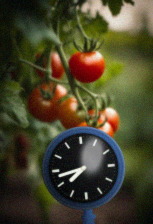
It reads {"hour": 7, "minute": 43}
